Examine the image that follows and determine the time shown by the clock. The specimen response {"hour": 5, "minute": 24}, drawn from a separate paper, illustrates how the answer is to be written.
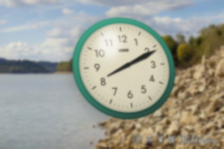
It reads {"hour": 8, "minute": 11}
